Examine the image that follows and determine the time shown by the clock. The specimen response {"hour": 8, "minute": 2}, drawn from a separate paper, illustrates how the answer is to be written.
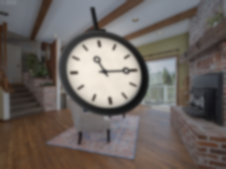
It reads {"hour": 11, "minute": 15}
